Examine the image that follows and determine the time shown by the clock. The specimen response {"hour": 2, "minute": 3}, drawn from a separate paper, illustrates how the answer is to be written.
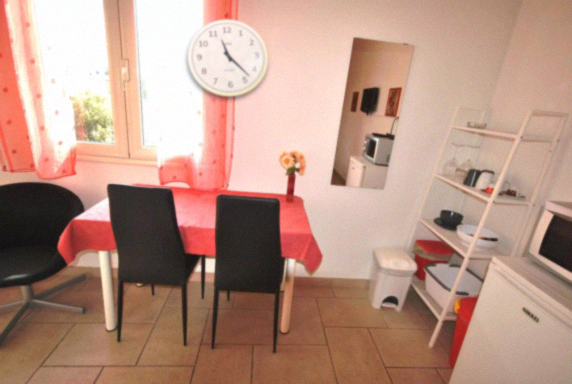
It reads {"hour": 11, "minute": 23}
